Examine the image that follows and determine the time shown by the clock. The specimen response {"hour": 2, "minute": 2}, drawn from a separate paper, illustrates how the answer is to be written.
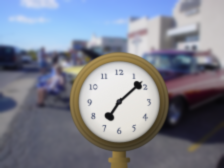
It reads {"hour": 7, "minute": 8}
